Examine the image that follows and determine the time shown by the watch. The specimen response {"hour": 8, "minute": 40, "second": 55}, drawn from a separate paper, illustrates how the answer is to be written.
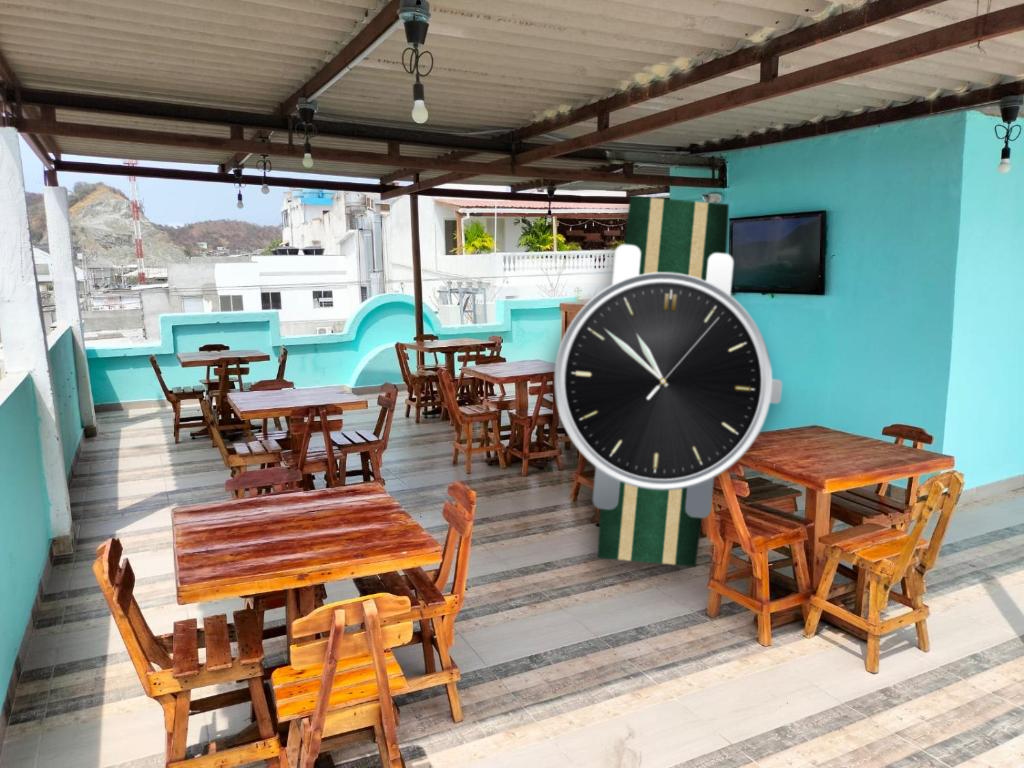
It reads {"hour": 10, "minute": 51, "second": 6}
